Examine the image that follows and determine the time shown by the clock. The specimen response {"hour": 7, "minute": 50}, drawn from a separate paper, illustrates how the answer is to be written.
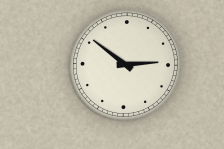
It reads {"hour": 2, "minute": 51}
